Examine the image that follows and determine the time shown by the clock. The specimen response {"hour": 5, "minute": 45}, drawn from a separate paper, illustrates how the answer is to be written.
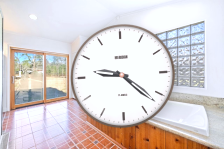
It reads {"hour": 9, "minute": 22}
